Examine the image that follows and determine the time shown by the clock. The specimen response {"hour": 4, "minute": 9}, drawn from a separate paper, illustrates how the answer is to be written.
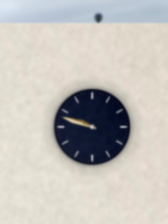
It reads {"hour": 9, "minute": 48}
